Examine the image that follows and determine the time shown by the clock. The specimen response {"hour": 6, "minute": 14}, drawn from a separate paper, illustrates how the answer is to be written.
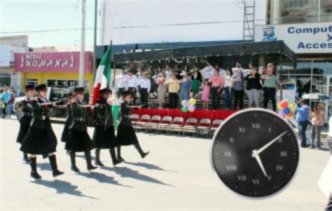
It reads {"hour": 5, "minute": 9}
